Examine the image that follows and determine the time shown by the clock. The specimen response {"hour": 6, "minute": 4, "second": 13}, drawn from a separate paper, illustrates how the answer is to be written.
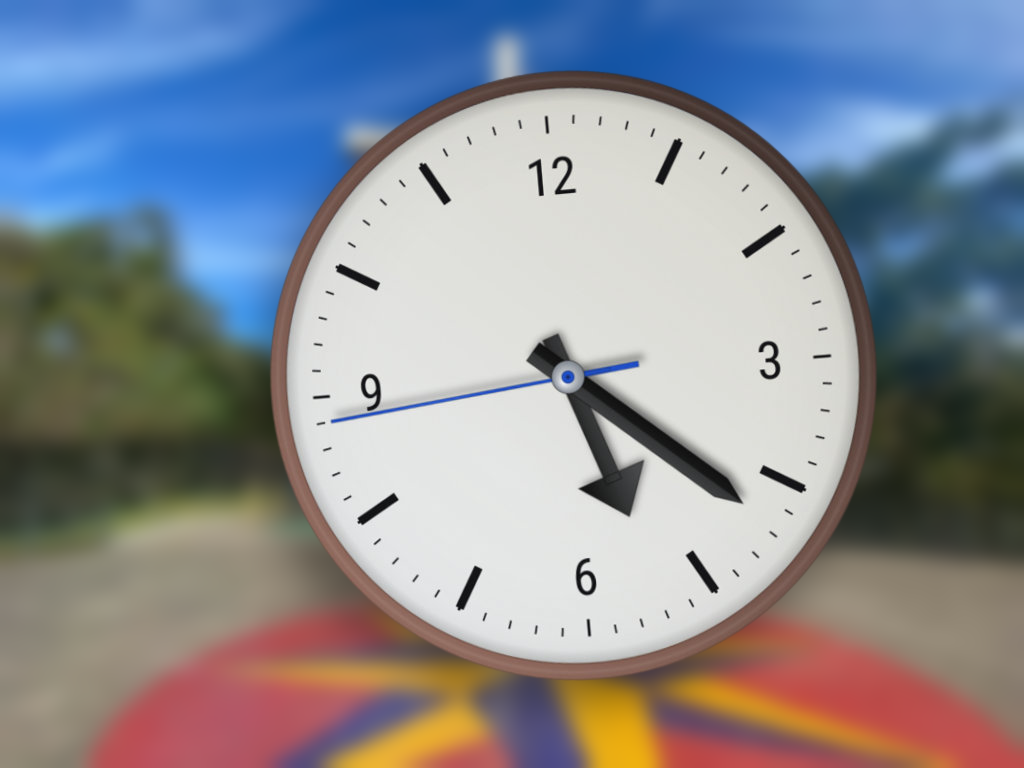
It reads {"hour": 5, "minute": 21, "second": 44}
